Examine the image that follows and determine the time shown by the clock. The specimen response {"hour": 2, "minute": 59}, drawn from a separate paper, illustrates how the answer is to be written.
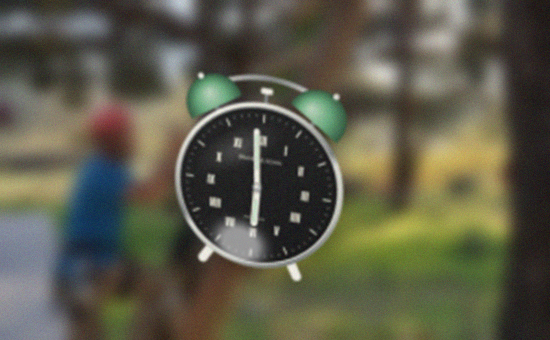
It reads {"hour": 5, "minute": 59}
